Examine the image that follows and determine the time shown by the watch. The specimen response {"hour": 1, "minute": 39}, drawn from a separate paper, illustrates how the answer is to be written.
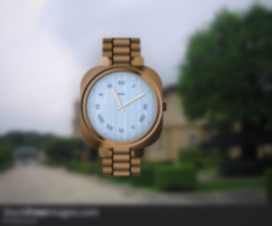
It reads {"hour": 11, "minute": 10}
